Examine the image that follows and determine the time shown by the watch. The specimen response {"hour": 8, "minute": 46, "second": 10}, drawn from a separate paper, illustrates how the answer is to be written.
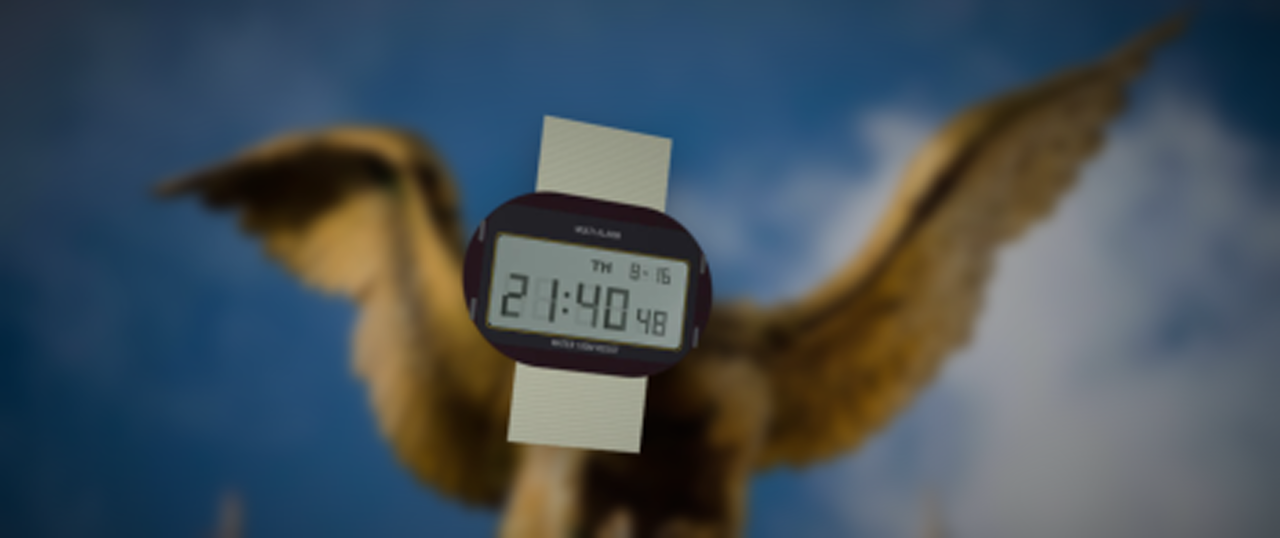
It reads {"hour": 21, "minute": 40, "second": 48}
